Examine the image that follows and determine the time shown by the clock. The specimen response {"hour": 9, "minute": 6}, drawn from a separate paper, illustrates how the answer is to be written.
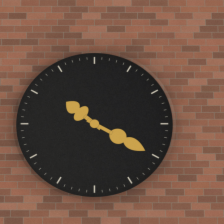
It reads {"hour": 10, "minute": 20}
